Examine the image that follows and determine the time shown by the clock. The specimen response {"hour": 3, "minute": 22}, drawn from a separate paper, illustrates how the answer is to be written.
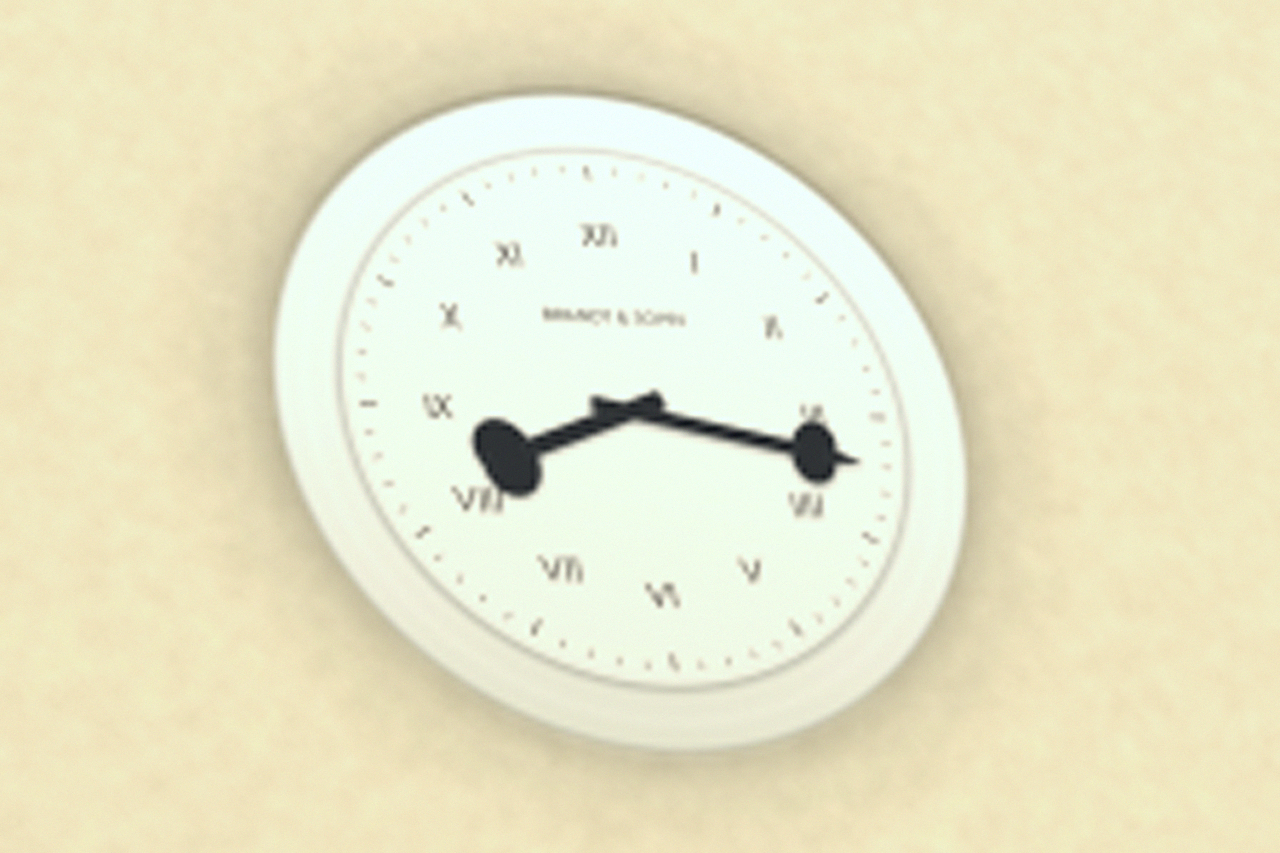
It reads {"hour": 8, "minute": 17}
